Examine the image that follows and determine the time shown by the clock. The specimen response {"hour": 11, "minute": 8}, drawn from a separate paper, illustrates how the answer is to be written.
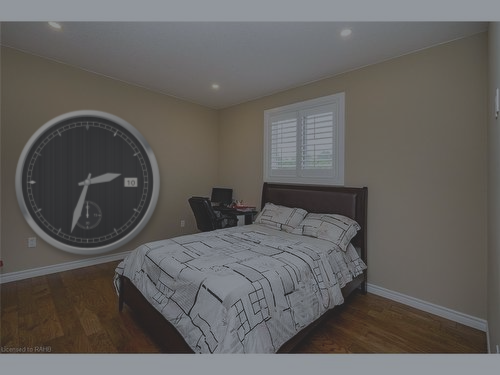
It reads {"hour": 2, "minute": 33}
